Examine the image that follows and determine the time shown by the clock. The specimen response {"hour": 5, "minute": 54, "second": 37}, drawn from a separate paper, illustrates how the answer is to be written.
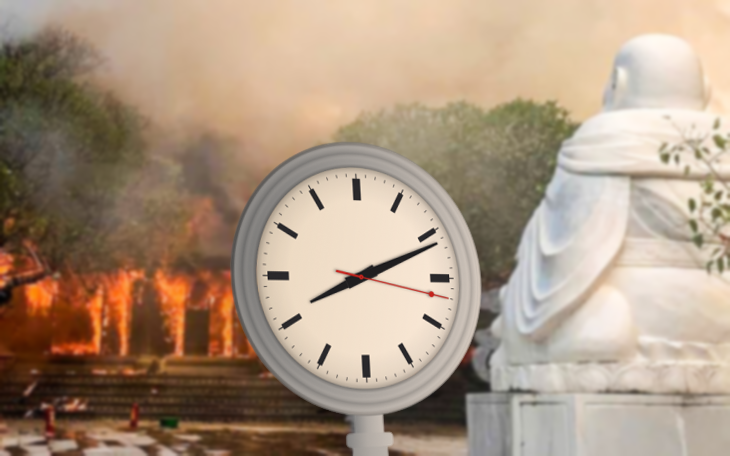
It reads {"hour": 8, "minute": 11, "second": 17}
